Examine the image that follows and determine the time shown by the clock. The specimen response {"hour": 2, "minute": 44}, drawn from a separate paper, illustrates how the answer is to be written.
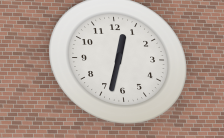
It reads {"hour": 12, "minute": 33}
